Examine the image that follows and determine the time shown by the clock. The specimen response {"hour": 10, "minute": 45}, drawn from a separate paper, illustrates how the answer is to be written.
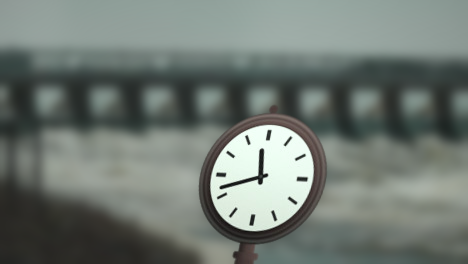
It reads {"hour": 11, "minute": 42}
